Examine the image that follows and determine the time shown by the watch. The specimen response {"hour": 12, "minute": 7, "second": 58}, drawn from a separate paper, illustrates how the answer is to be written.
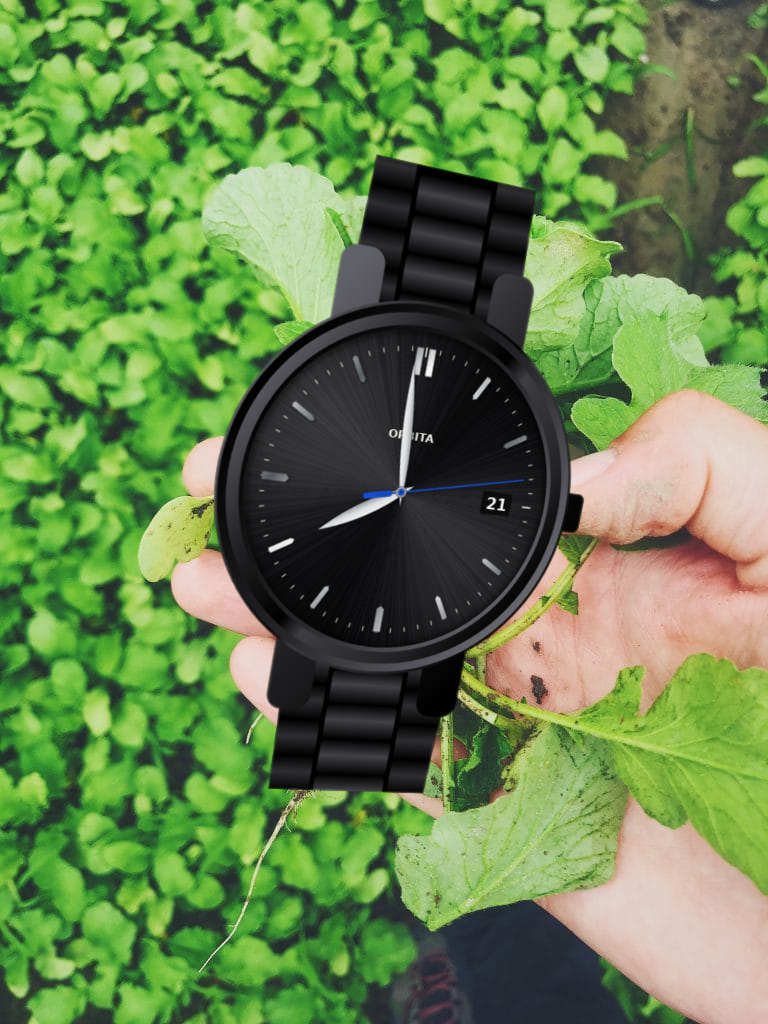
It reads {"hour": 7, "minute": 59, "second": 13}
